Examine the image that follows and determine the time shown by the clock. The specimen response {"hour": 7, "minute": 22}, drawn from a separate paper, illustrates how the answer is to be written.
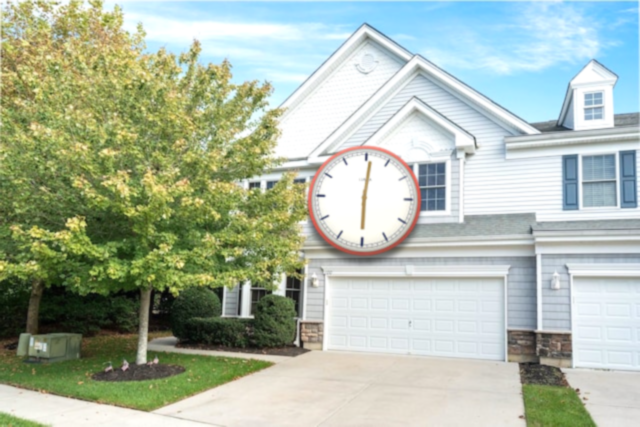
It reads {"hour": 6, "minute": 1}
